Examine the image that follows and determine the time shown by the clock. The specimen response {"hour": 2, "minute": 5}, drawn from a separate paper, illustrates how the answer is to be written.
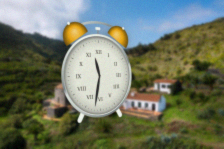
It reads {"hour": 11, "minute": 32}
